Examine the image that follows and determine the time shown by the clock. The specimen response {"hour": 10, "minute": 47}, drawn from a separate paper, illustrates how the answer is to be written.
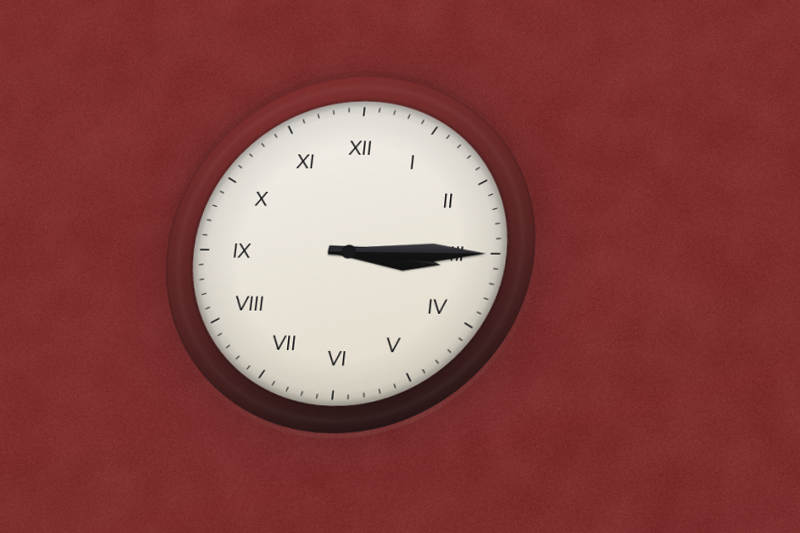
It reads {"hour": 3, "minute": 15}
